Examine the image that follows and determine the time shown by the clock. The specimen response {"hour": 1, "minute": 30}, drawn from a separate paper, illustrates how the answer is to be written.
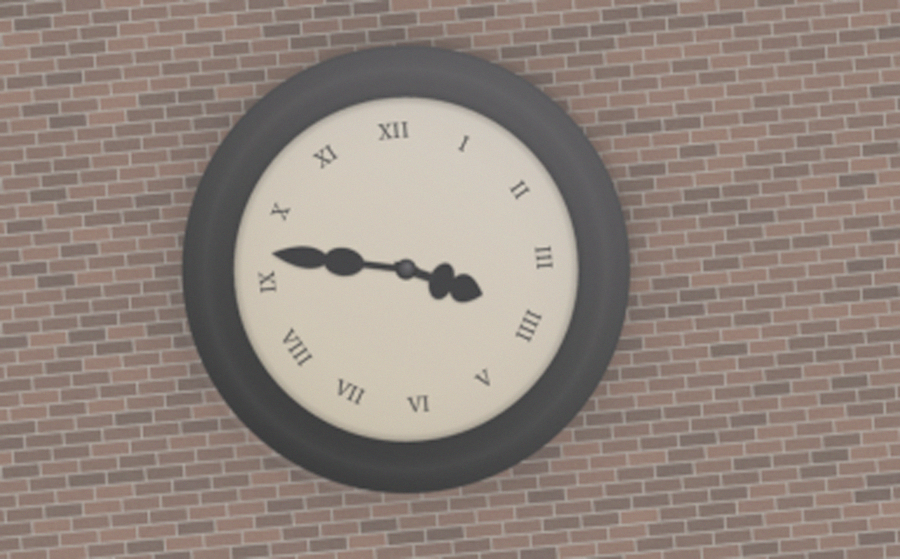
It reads {"hour": 3, "minute": 47}
